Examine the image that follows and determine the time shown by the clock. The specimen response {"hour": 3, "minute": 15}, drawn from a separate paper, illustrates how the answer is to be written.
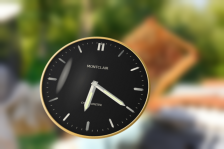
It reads {"hour": 6, "minute": 20}
